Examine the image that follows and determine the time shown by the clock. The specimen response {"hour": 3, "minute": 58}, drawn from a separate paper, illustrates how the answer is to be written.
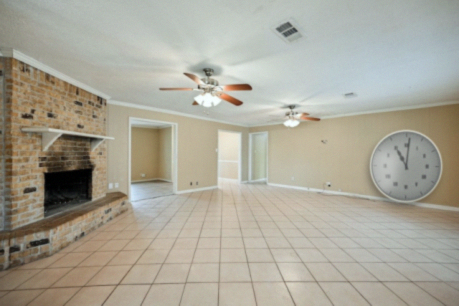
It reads {"hour": 11, "minute": 1}
